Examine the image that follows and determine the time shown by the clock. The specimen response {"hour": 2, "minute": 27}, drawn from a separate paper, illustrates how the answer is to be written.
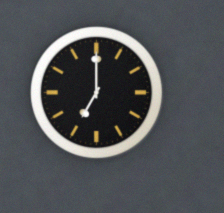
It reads {"hour": 7, "minute": 0}
